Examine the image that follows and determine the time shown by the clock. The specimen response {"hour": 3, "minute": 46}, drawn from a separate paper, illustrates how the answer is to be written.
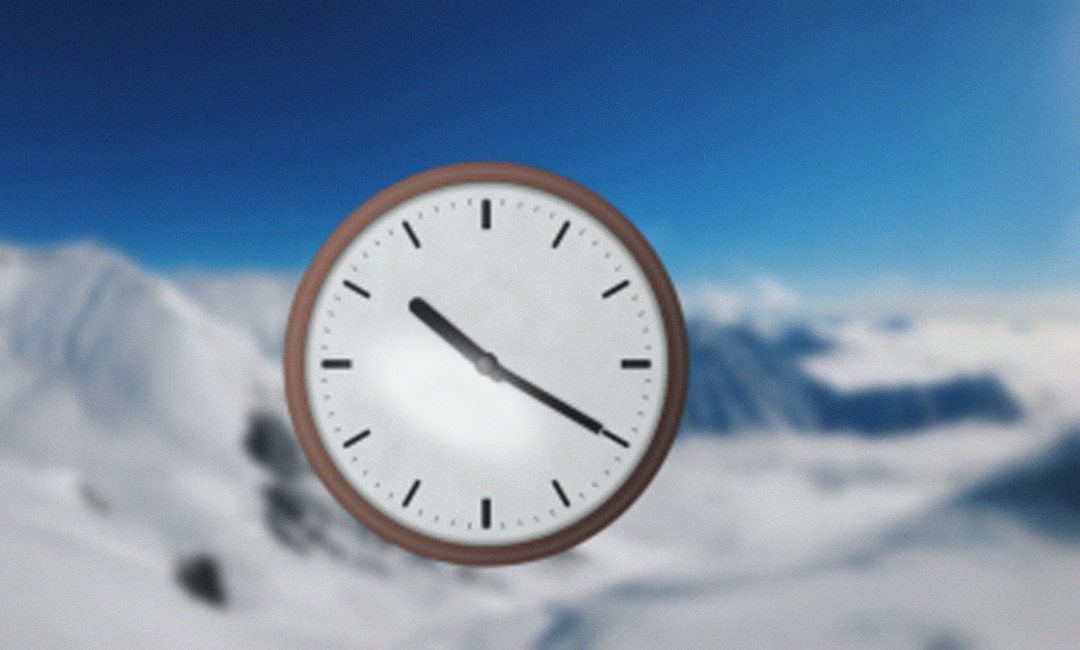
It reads {"hour": 10, "minute": 20}
